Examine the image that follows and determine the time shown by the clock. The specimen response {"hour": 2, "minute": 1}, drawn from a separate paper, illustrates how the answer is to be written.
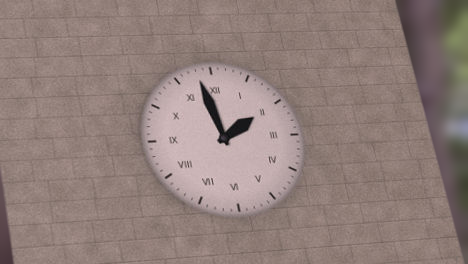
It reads {"hour": 1, "minute": 58}
